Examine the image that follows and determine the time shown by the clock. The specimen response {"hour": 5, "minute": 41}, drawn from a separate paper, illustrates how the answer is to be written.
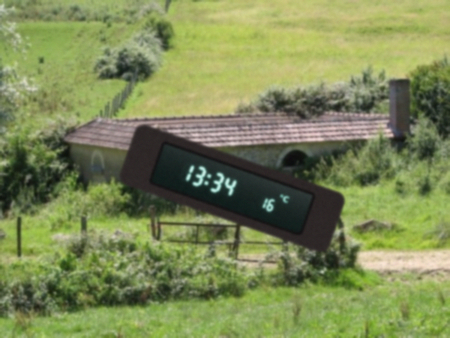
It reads {"hour": 13, "minute": 34}
